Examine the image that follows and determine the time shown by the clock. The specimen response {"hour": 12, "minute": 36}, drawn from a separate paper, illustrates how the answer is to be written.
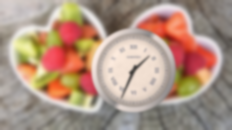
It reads {"hour": 1, "minute": 34}
